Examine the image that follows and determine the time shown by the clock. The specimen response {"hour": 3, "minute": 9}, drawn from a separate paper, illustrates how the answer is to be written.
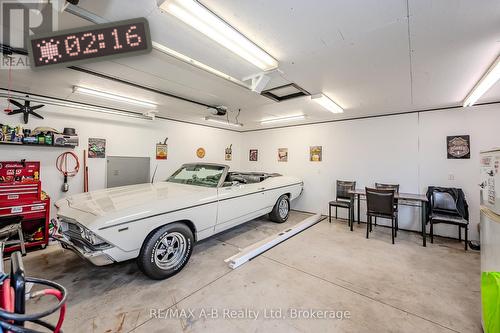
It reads {"hour": 2, "minute": 16}
